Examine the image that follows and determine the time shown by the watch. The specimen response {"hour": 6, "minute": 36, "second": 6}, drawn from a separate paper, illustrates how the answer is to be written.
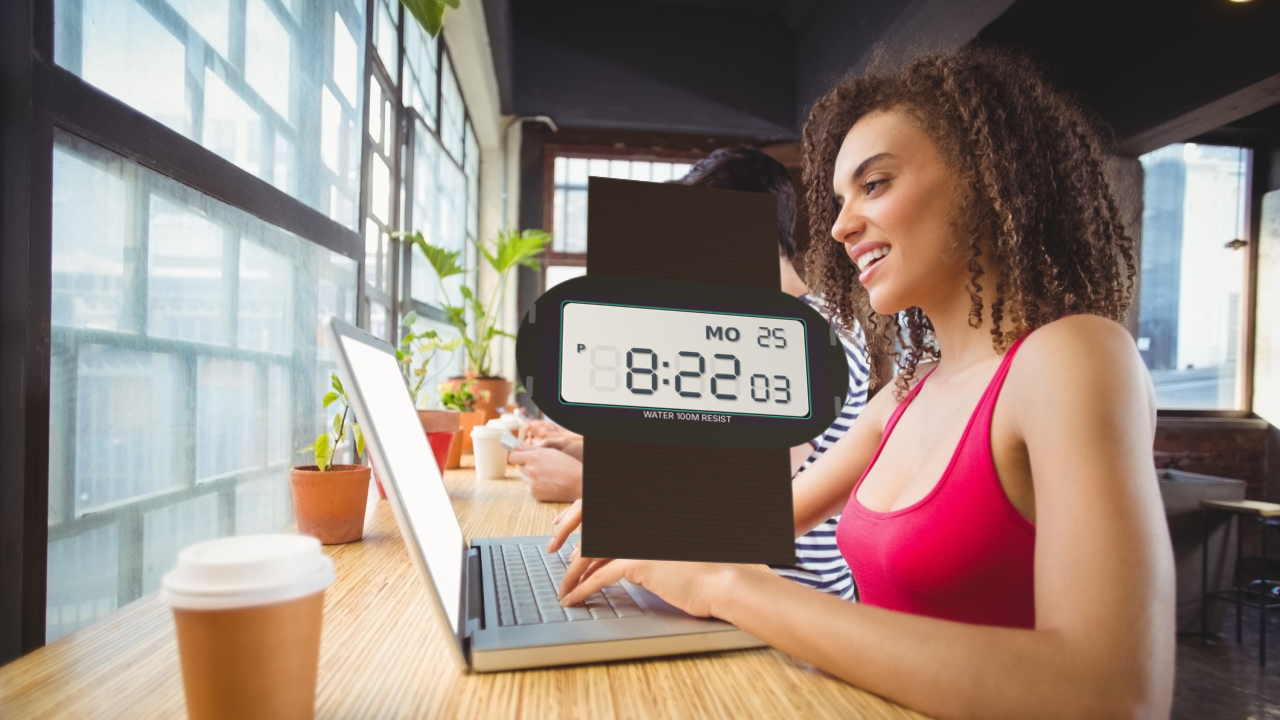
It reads {"hour": 8, "minute": 22, "second": 3}
